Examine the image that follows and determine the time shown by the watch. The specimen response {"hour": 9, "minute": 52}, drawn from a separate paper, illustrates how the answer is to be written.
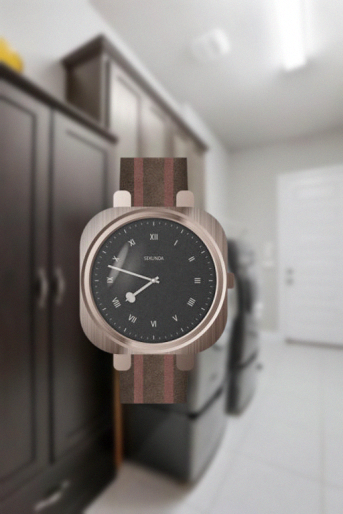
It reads {"hour": 7, "minute": 48}
